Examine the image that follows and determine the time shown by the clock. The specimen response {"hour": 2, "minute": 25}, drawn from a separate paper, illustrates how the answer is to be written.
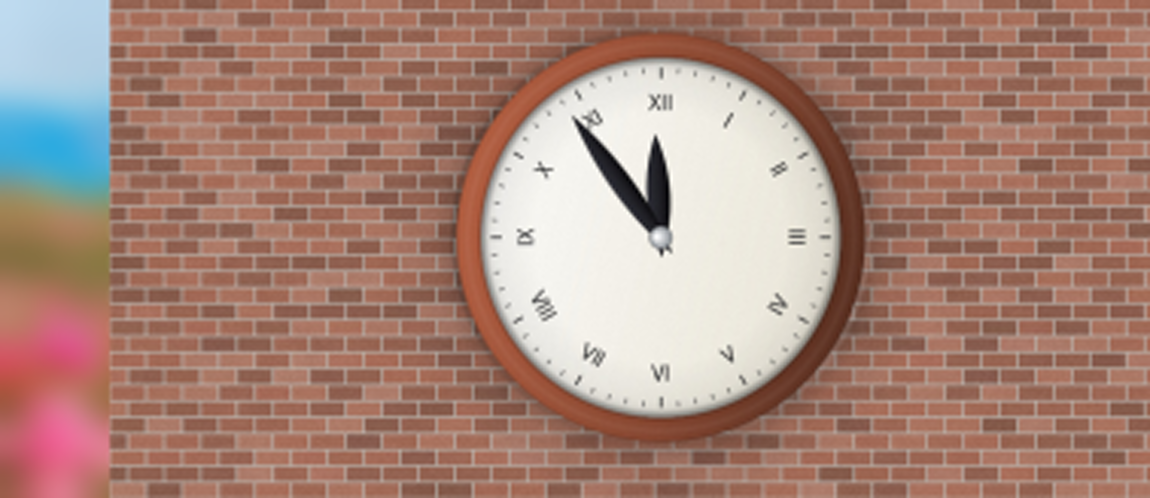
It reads {"hour": 11, "minute": 54}
